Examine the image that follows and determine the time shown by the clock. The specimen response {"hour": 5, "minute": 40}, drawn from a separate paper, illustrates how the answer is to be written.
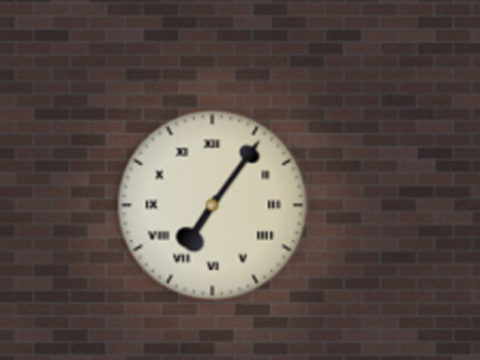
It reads {"hour": 7, "minute": 6}
